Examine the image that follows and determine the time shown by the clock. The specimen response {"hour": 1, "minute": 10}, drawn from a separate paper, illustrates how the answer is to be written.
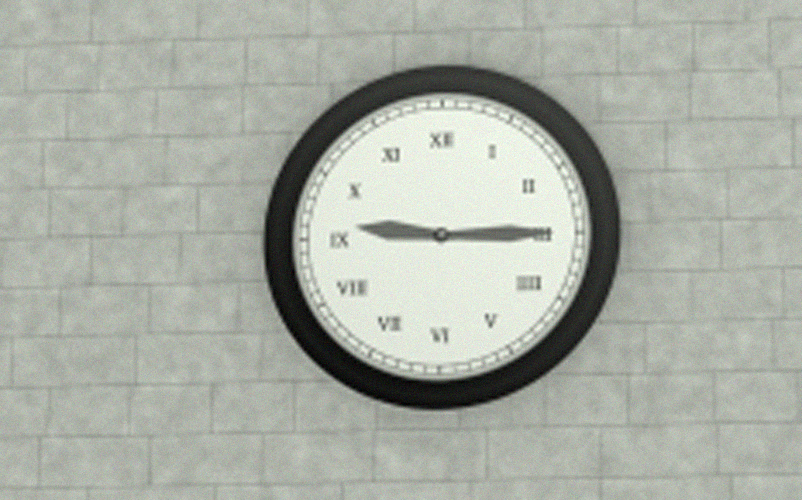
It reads {"hour": 9, "minute": 15}
